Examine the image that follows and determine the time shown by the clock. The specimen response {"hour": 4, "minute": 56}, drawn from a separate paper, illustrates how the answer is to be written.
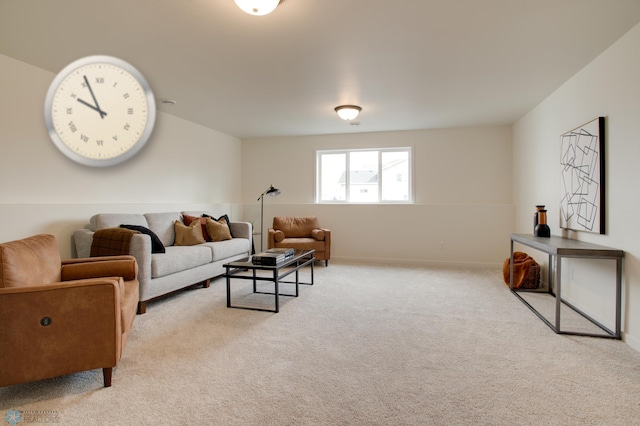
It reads {"hour": 9, "minute": 56}
